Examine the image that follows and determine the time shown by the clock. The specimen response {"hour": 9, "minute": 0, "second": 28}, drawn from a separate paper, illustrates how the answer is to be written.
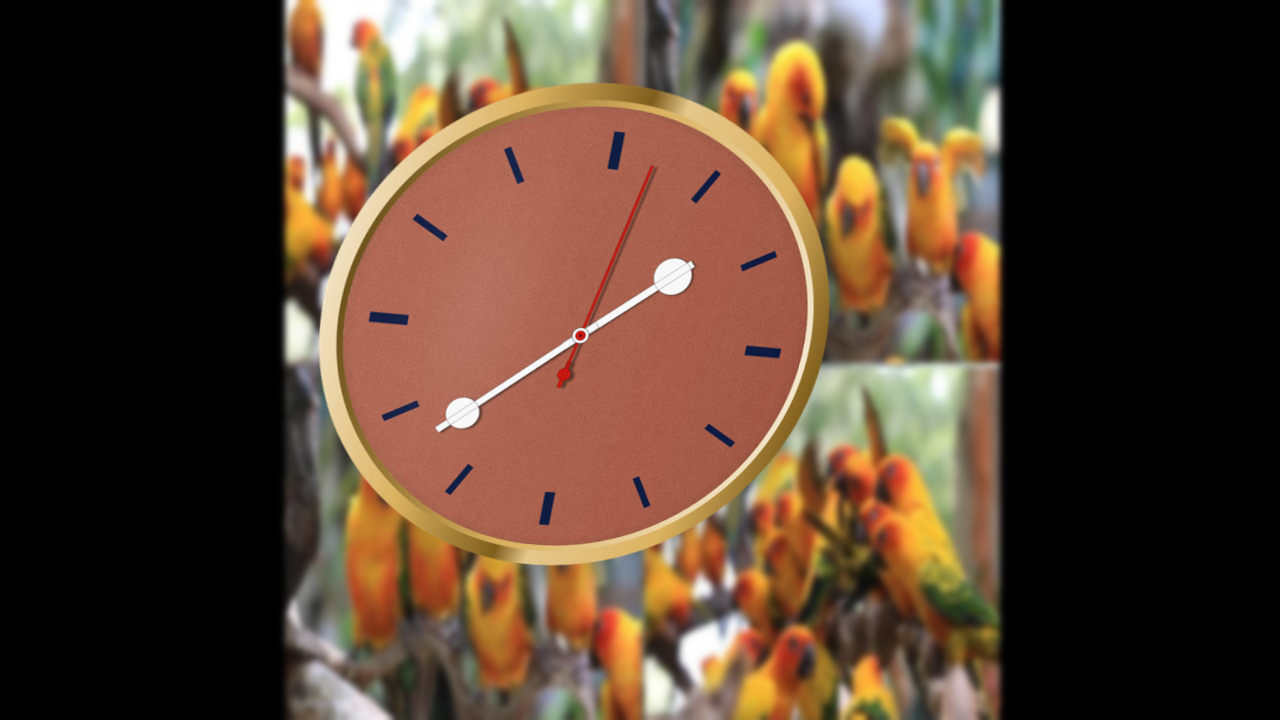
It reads {"hour": 1, "minute": 38, "second": 2}
